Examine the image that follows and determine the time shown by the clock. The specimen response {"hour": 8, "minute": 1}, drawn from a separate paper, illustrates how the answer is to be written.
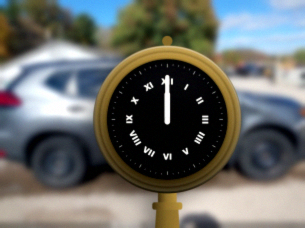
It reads {"hour": 12, "minute": 0}
